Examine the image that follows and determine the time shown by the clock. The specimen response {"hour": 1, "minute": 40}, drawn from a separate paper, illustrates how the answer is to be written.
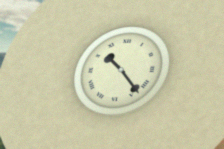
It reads {"hour": 10, "minute": 23}
